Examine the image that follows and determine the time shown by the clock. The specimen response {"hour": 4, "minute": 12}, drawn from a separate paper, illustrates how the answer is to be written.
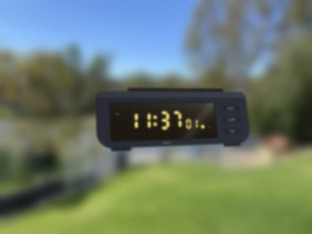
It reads {"hour": 11, "minute": 37}
